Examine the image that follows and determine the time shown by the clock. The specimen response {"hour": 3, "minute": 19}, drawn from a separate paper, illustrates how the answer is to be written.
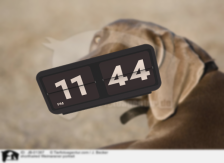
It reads {"hour": 11, "minute": 44}
